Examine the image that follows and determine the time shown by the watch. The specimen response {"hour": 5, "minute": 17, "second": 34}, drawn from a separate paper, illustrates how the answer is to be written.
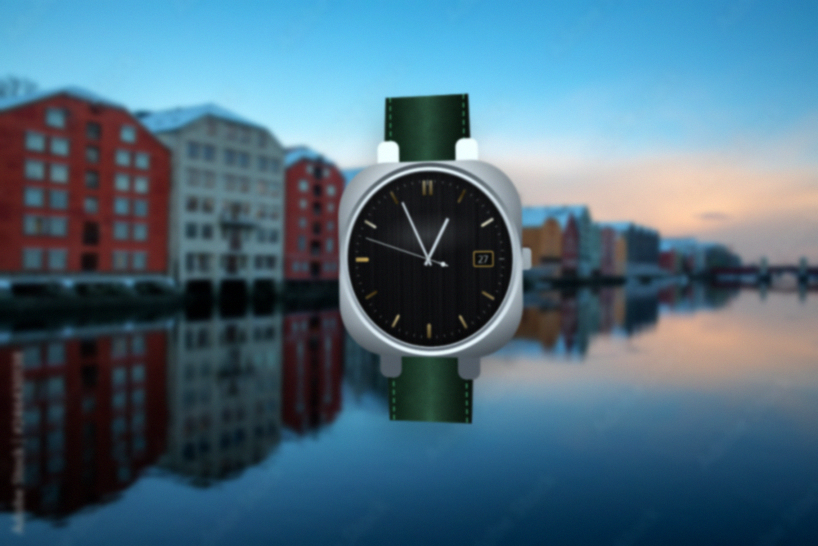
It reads {"hour": 12, "minute": 55, "second": 48}
